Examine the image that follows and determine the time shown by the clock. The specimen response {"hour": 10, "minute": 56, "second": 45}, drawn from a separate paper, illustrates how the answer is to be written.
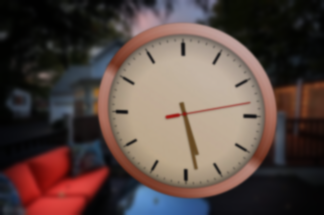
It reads {"hour": 5, "minute": 28, "second": 13}
